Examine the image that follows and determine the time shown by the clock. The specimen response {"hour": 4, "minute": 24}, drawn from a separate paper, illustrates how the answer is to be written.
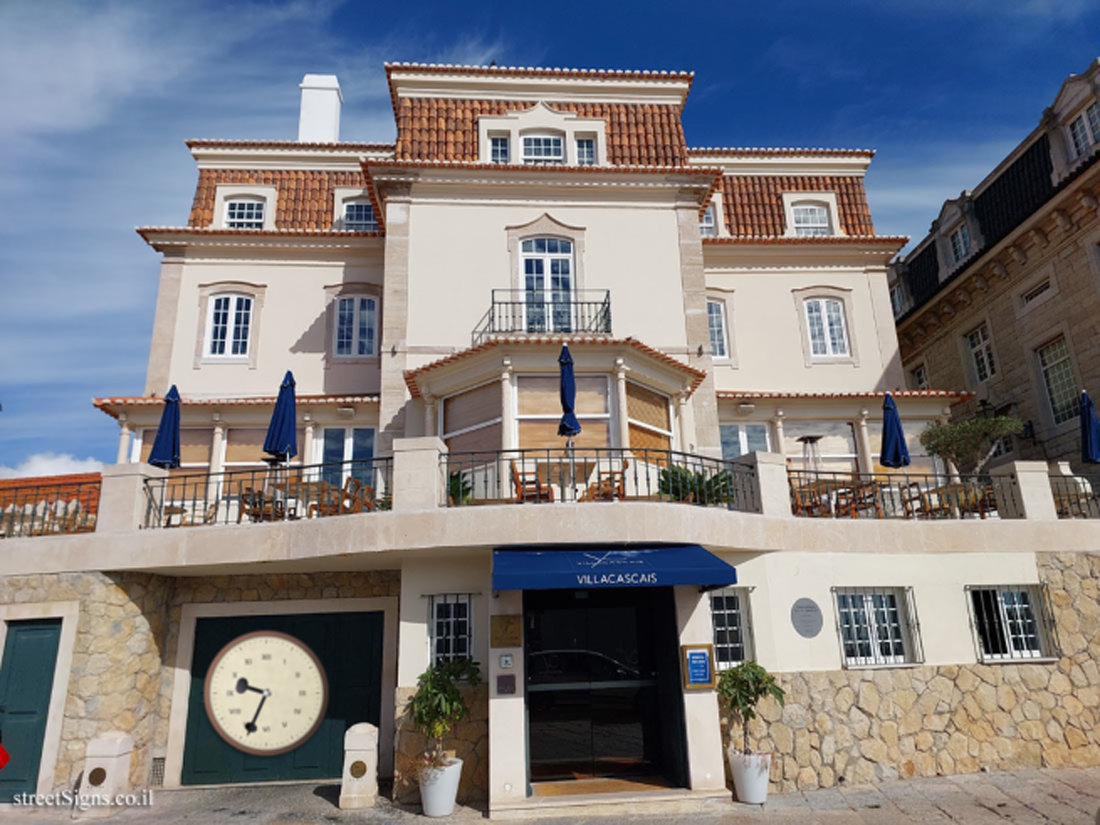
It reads {"hour": 9, "minute": 34}
